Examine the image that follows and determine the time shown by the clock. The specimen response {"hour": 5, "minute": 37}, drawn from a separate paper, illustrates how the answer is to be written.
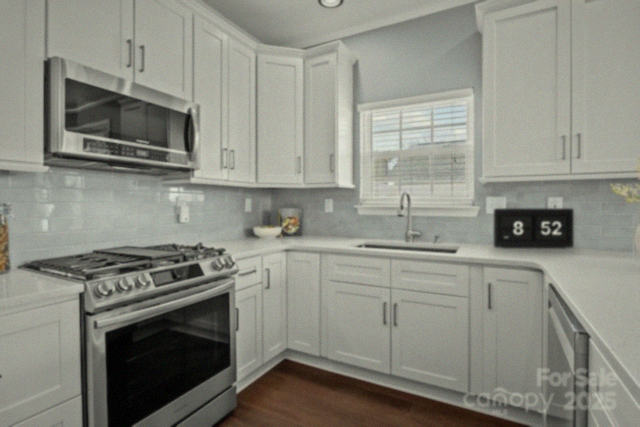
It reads {"hour": 8, "minute": 52}
